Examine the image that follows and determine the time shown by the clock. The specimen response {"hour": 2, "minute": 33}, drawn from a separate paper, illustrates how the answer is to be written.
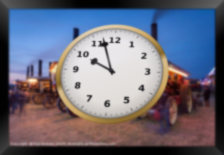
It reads {"hour": 9, "minute": 57}
